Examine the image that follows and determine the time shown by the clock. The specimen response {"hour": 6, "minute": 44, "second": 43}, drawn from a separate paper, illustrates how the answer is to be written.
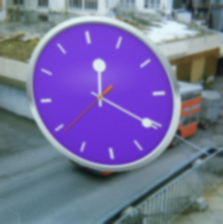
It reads {"hour": 12, "minute": 20, "second": 39}
